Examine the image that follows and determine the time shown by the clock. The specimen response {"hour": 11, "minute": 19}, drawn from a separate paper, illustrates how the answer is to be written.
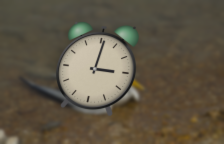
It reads {"hour": 3, "minute": 1}
